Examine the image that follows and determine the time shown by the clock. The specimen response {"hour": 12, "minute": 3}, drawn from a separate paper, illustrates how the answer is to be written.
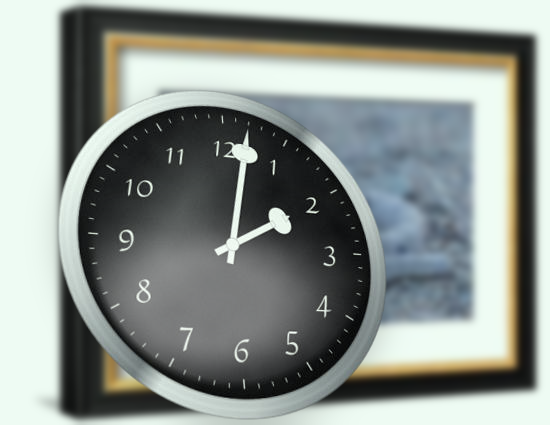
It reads {"hour": 2, "minute": 2}
